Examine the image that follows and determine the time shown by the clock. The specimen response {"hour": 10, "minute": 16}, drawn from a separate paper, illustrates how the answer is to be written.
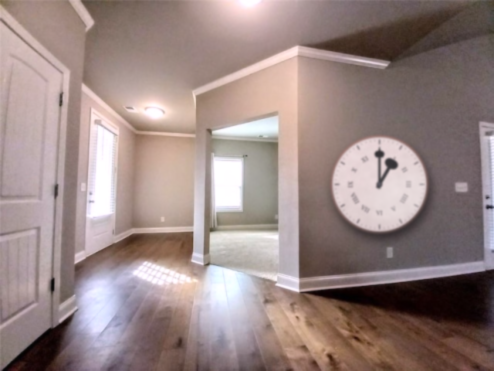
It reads {"hour": 1, "minute": 0}
